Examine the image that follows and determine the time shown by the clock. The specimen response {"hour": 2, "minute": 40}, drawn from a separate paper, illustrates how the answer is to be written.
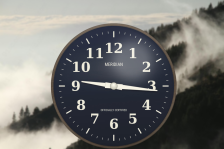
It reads {"hour": 9, "minute": 16}
